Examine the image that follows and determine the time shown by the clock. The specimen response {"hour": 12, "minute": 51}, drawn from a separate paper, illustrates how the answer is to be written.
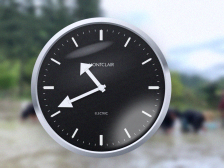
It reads {"hour": 10, "minute": 41}
